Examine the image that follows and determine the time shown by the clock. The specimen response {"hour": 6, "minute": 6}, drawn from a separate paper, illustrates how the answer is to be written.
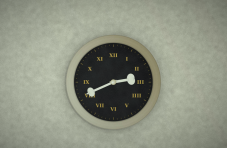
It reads {"hour": 2, "minute": 41}
